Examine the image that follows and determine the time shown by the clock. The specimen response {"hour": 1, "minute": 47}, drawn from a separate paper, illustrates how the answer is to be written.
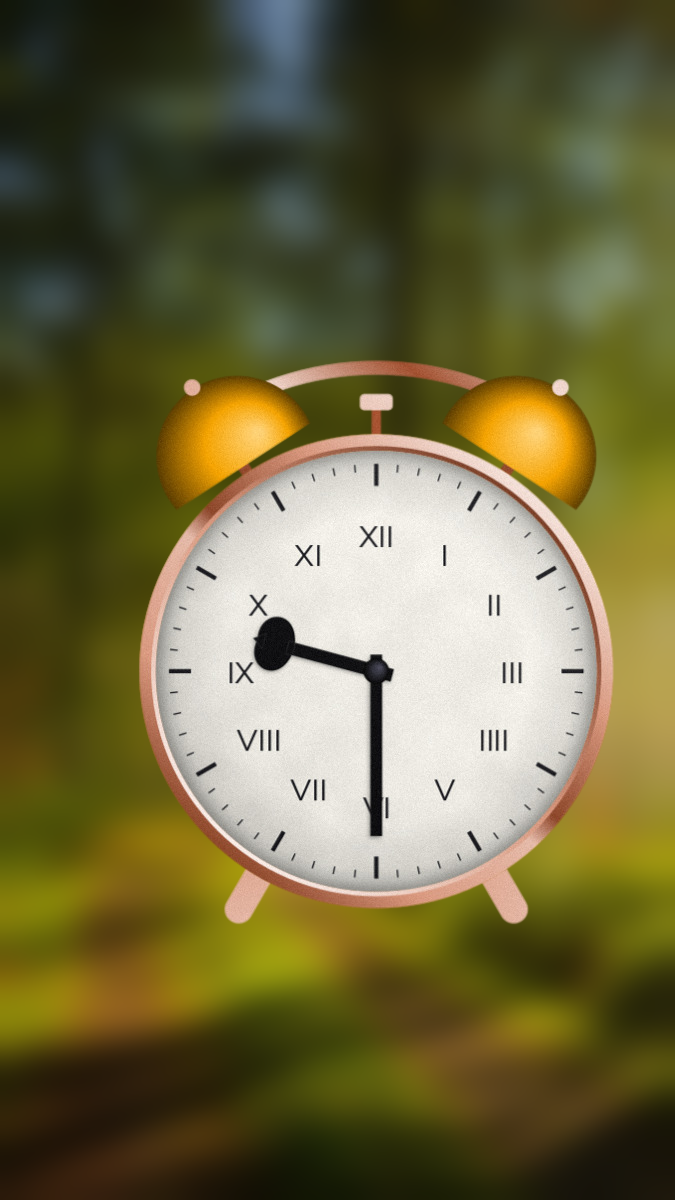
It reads {"hour": 9, "minute": 30}
